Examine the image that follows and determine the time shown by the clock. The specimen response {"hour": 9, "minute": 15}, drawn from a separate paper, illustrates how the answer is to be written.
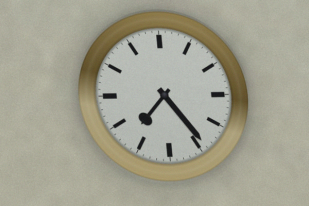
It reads {"hour": 7, "minute": 24}
